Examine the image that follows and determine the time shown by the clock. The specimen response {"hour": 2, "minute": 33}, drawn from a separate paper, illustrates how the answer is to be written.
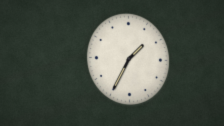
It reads {"hour": 1, "minute": 35}
